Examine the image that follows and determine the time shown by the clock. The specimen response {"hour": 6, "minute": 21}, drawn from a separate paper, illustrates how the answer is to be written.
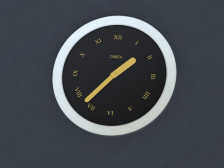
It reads {"hour": 1, "minute": 37}
